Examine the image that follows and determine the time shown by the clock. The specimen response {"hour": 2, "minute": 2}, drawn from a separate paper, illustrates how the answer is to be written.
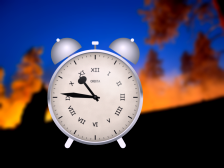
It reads {"hour": 10, "minute": 46}
